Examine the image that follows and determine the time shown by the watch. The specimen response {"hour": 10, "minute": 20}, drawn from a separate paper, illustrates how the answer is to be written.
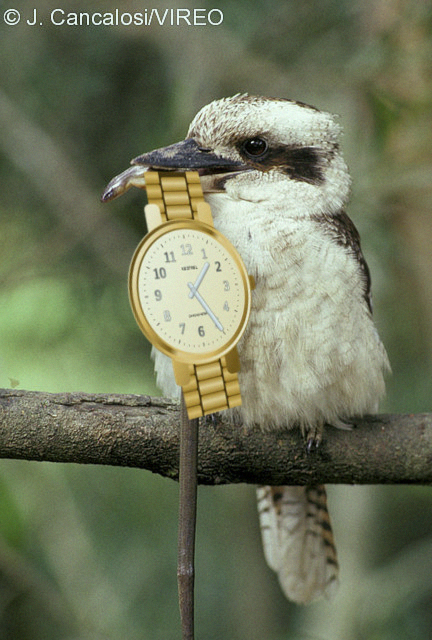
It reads {"hour": 1, "minute": 25}
